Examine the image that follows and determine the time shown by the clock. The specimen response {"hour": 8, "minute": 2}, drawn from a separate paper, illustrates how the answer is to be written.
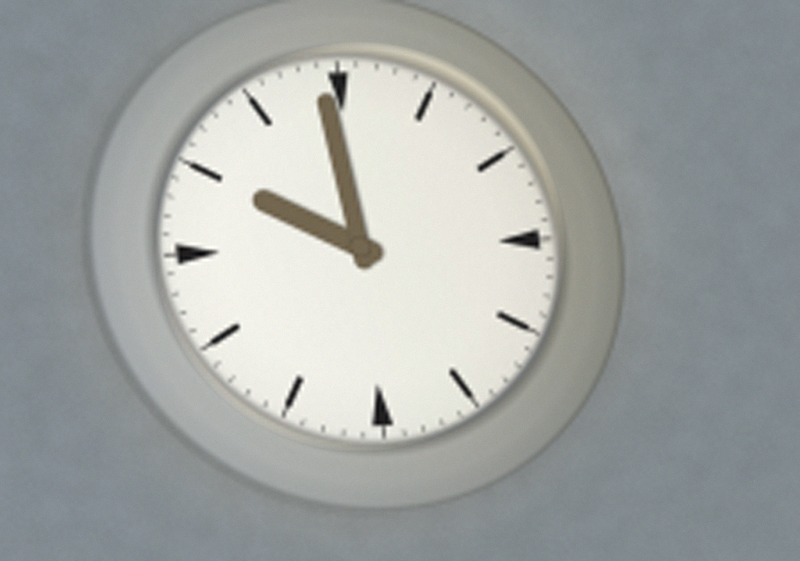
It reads {"hour": 9, "minute": 59}
